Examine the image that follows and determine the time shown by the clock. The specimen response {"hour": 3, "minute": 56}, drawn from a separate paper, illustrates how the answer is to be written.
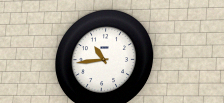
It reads {"hour": 10, "minute": 44}
